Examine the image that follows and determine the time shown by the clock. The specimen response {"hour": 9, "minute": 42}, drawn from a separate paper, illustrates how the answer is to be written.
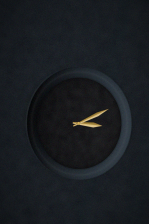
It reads {"hour": 3, "minute": 11}
